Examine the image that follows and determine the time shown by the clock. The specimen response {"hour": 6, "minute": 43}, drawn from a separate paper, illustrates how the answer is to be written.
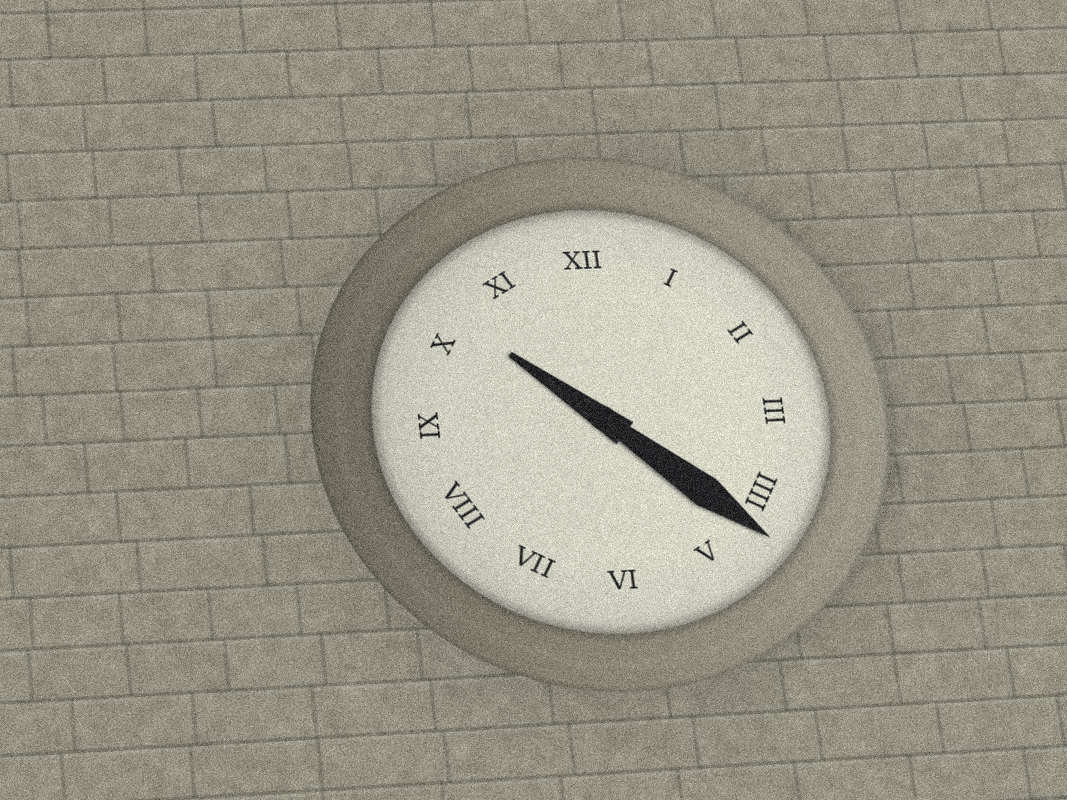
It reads {"hour": 10, "minute": 22}
